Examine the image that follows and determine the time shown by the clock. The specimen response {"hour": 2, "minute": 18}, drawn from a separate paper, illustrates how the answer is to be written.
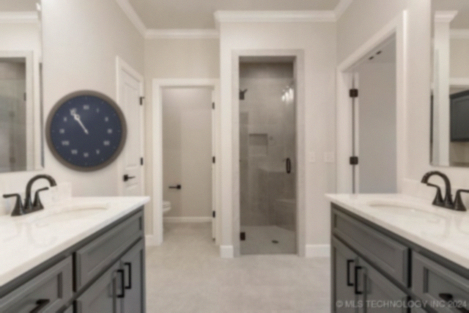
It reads {"hour": 10, "minute": 54}
